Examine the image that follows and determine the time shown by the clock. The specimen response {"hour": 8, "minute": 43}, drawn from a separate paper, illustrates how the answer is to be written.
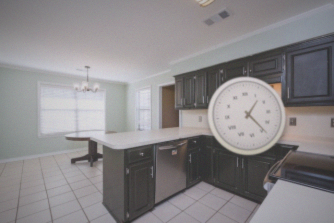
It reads {"hour": 1, "minute": 24}
